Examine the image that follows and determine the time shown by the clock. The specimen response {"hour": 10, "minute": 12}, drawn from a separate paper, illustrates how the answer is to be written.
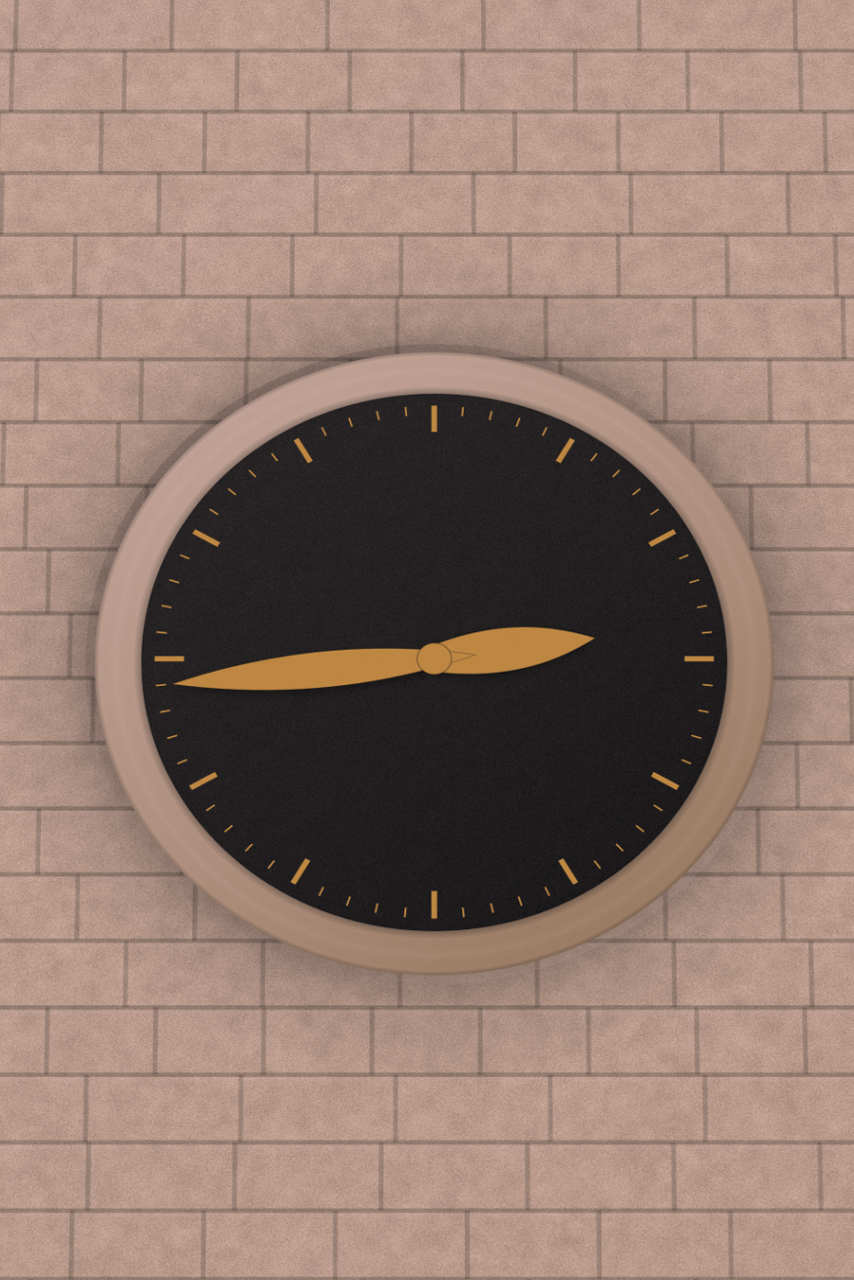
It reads {"hour": 2, "minute": 44}
